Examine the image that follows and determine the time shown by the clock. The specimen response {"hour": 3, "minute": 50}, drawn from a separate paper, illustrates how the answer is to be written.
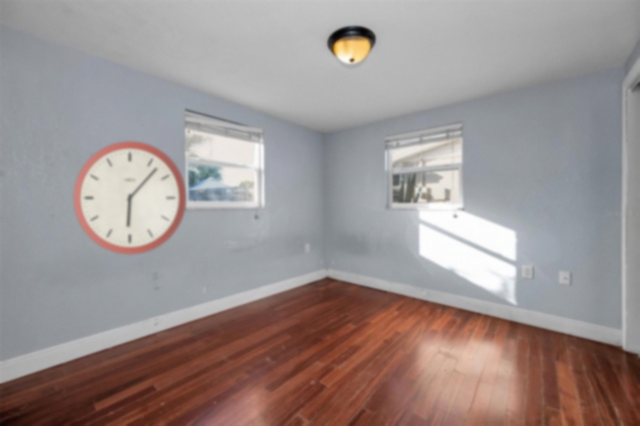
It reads {"hour": 6, "minute": 7}
